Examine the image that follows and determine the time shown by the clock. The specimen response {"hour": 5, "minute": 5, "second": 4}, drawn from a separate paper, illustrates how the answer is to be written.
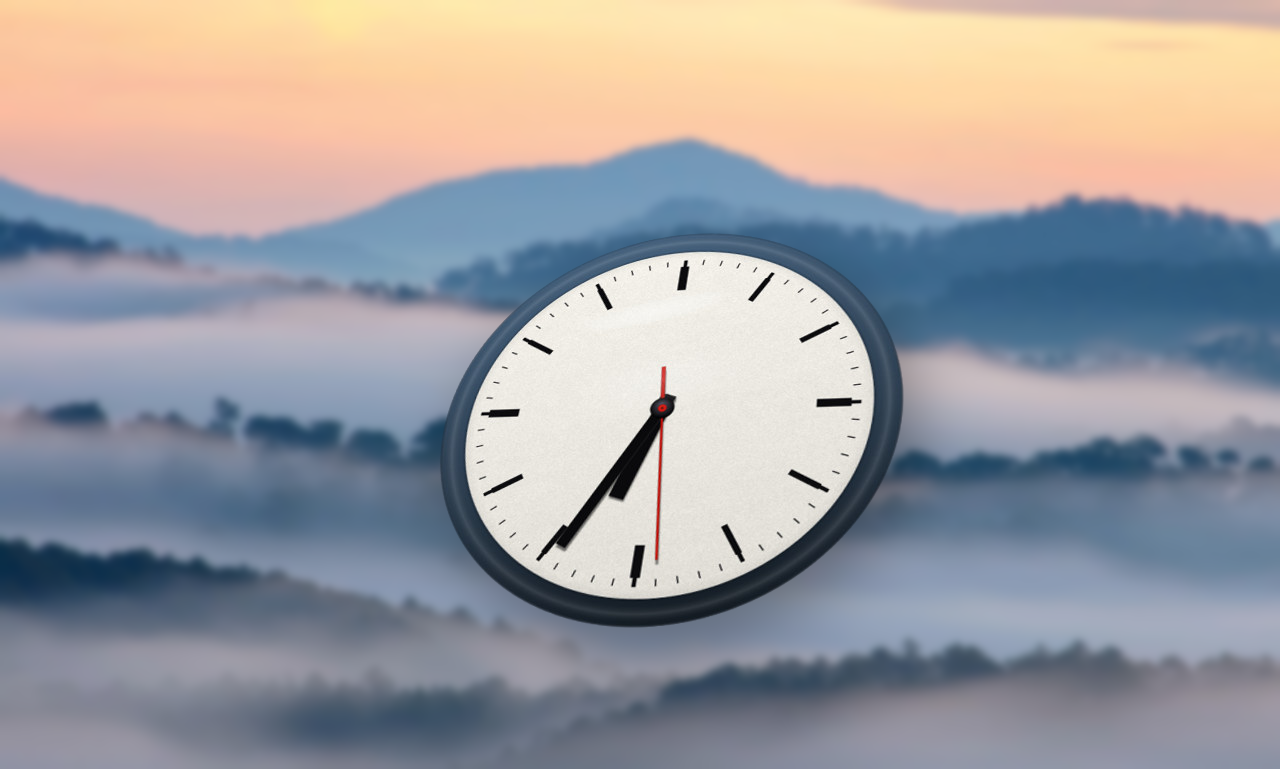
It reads {"hour": 6, "minute": 34, "second": 29}
